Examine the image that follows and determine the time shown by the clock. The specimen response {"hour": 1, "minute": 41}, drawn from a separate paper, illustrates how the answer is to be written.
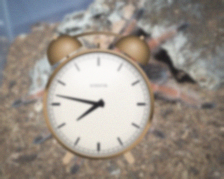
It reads {"hour": 7, "minute": 47}
